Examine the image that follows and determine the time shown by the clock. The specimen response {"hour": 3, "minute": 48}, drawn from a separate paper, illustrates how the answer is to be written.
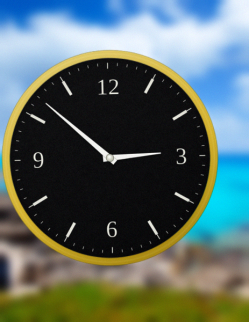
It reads {"hour": 2, "minute": 52}
